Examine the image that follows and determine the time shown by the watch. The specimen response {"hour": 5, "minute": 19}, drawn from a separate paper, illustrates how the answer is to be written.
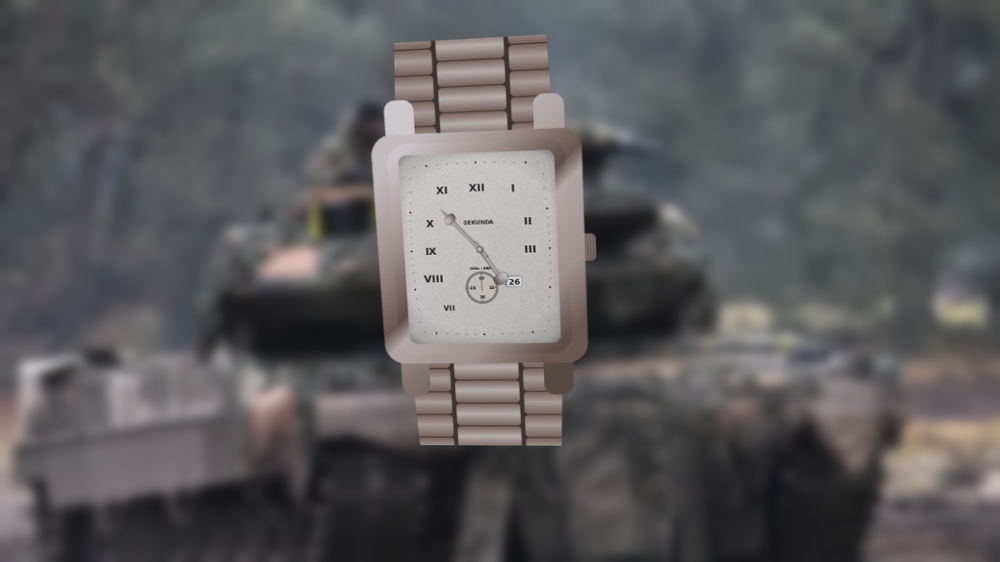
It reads {"hour": 4, "minute": 53}
